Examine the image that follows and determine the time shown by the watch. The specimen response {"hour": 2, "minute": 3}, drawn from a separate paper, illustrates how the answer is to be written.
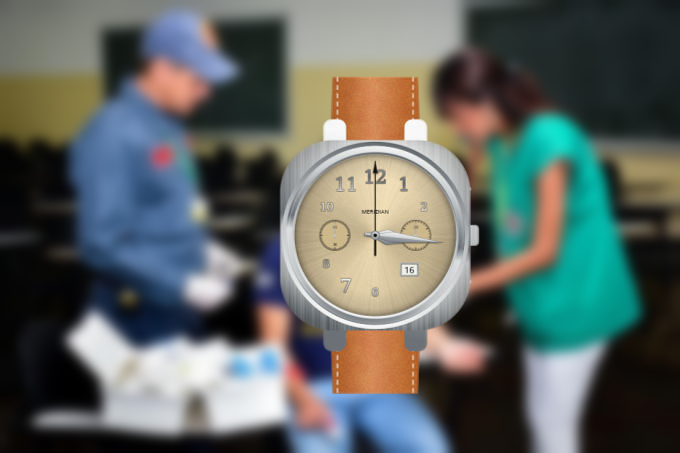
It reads {"hour": 3, "minute": 16}
